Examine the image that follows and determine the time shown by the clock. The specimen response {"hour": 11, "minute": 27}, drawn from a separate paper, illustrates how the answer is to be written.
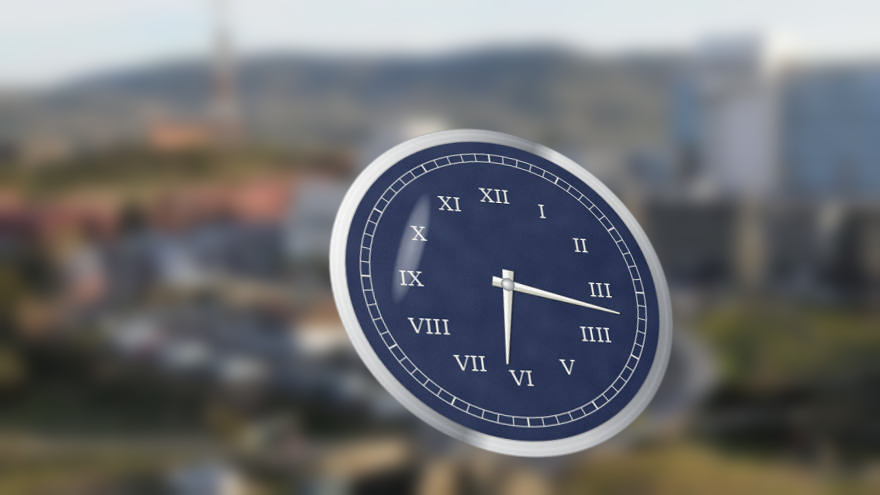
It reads {"hour": 6, "minute": 17}
